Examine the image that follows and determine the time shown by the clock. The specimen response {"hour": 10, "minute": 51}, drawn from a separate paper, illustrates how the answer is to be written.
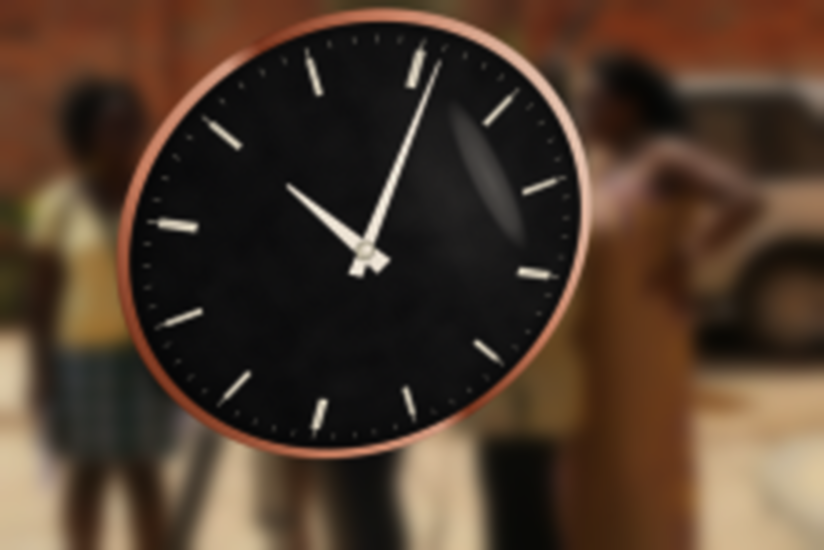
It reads {"hour": 10, "minute": 1}
